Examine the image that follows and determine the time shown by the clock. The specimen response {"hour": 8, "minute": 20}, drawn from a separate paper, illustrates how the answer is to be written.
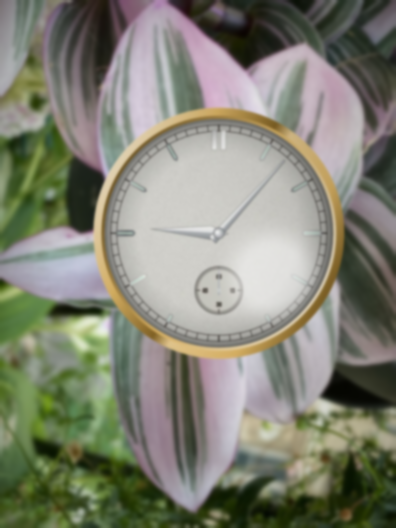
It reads {"hour": 9, "minute": 7}
